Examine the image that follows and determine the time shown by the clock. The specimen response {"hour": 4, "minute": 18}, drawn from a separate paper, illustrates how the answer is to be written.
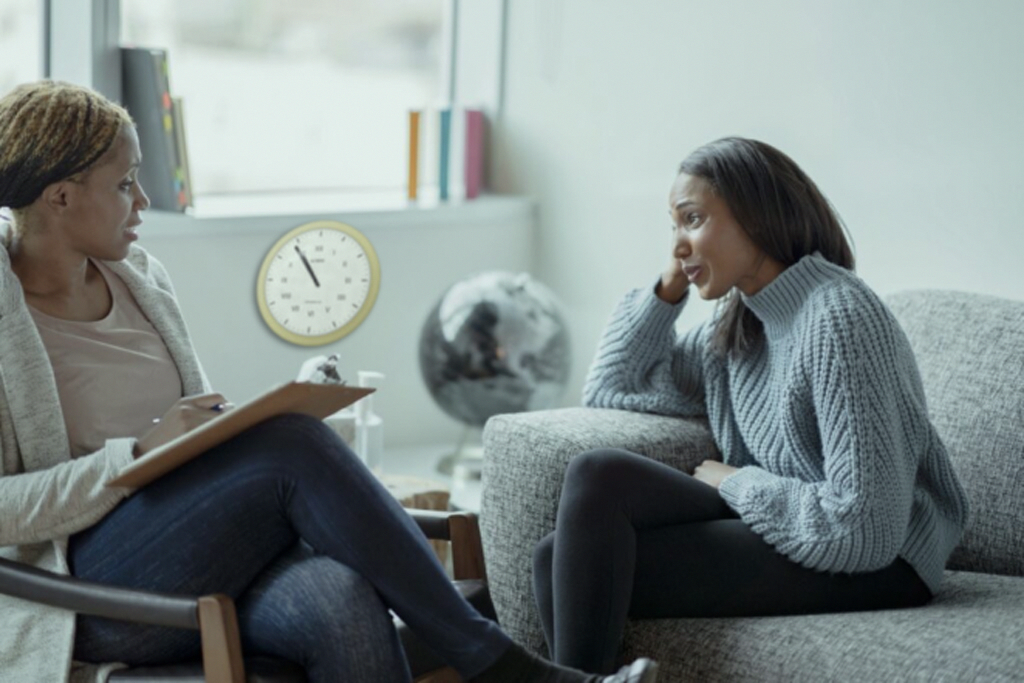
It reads {"hour": 10, "minute": 54}
